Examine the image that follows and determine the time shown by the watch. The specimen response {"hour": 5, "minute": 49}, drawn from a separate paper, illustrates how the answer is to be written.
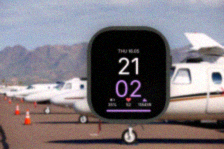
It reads {"hour": 21, "minute": 2}
